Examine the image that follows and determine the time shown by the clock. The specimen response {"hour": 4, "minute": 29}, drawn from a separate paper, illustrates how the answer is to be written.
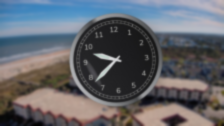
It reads {"hour": 9, "minute": 38}
